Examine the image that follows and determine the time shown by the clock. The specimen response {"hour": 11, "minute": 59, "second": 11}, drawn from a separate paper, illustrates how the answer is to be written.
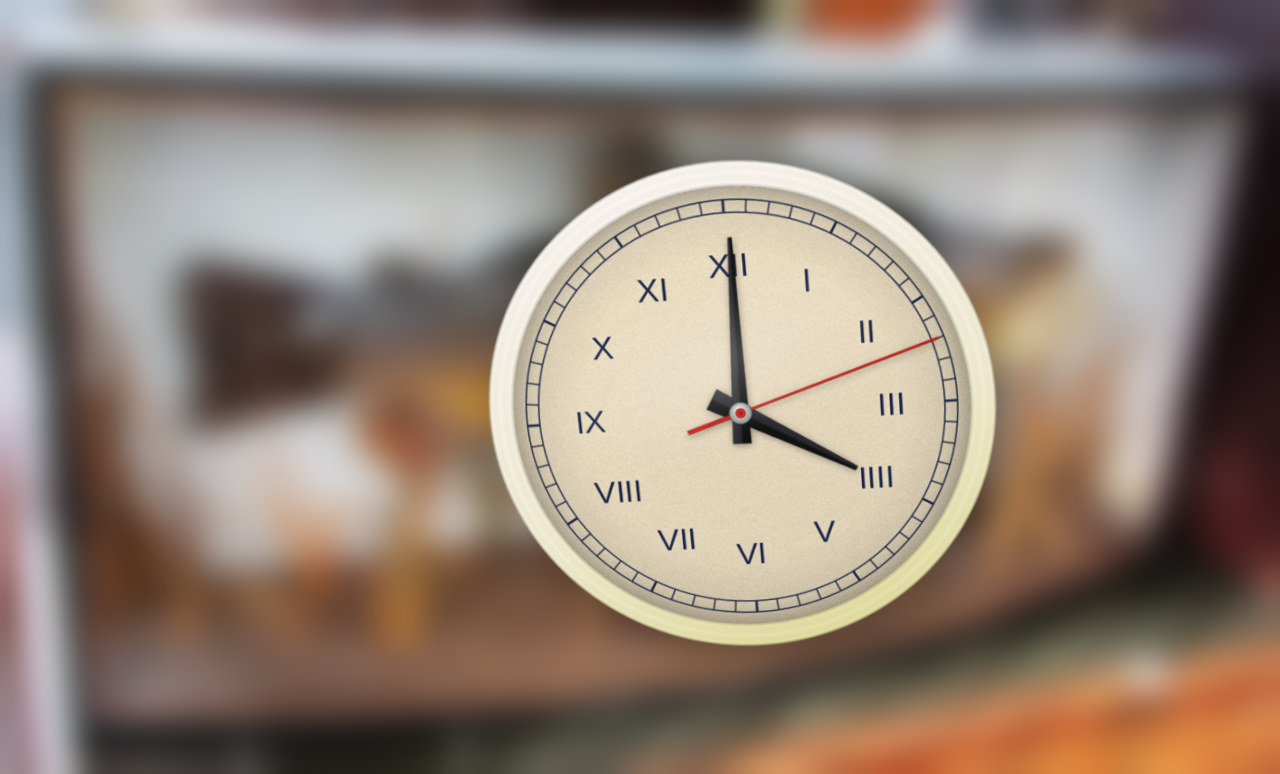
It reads {"hour": 4, "minute": 0, "second": 12}
